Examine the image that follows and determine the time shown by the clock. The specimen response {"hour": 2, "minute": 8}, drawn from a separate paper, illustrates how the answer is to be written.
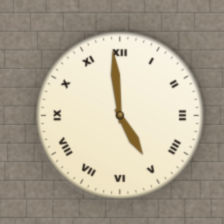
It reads {"hour": 4, "minute": 59}
